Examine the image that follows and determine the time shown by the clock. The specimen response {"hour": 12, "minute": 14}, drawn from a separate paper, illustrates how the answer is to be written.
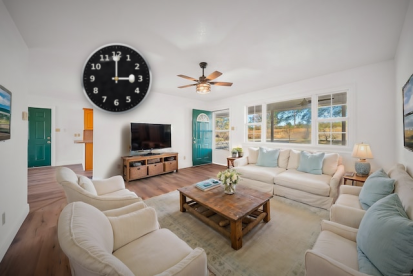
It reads {"hour": 3, "minute": 0}
